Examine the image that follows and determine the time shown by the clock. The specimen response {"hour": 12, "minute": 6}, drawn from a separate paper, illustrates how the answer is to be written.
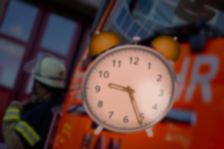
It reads {"hour": 9, "minute": 26}
